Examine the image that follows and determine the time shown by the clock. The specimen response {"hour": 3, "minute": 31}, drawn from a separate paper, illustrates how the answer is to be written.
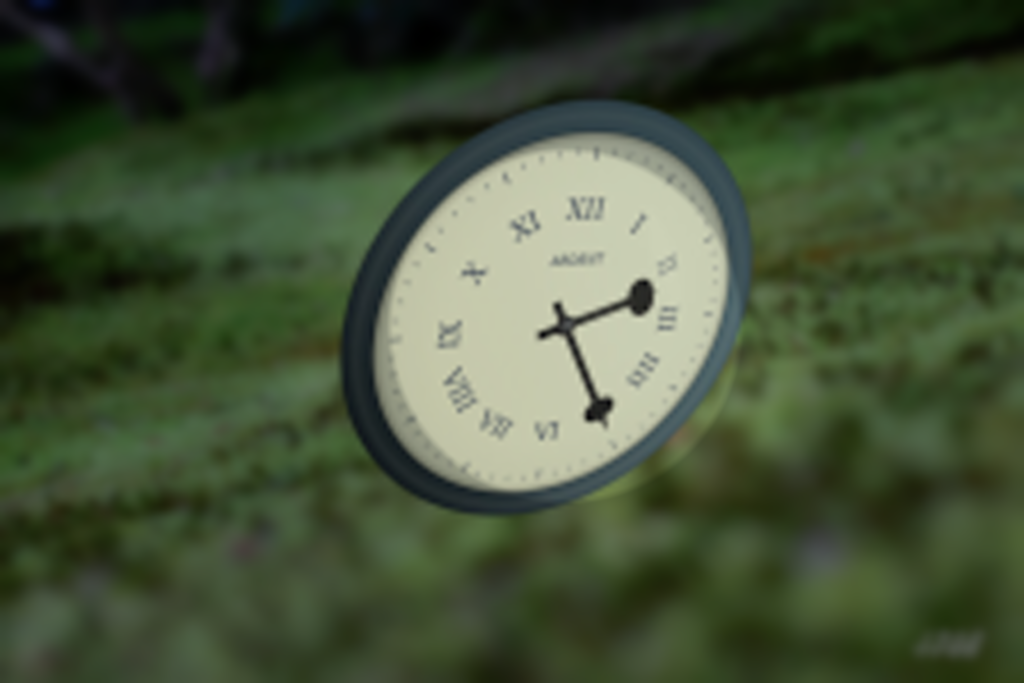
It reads {"hour": 2, "minute": 25}
